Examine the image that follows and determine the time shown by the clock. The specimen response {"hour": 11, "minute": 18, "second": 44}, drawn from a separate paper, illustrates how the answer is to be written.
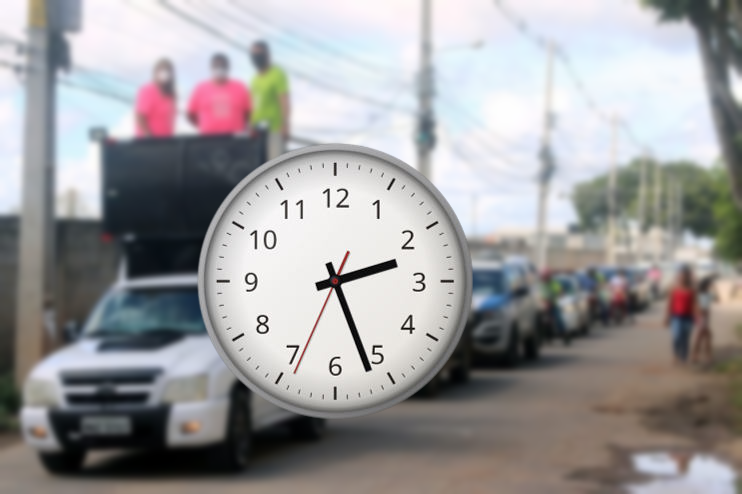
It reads {"hour": 2, "minute": 26, "second": 34}
